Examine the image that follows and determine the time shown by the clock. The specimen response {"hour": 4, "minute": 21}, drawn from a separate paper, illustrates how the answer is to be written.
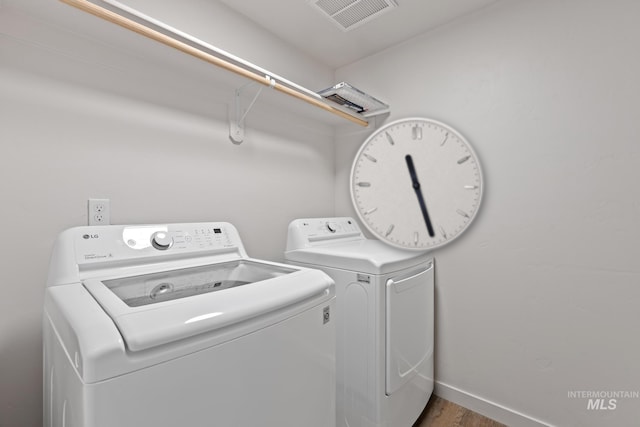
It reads {"hour": 11, "minute": 27}
